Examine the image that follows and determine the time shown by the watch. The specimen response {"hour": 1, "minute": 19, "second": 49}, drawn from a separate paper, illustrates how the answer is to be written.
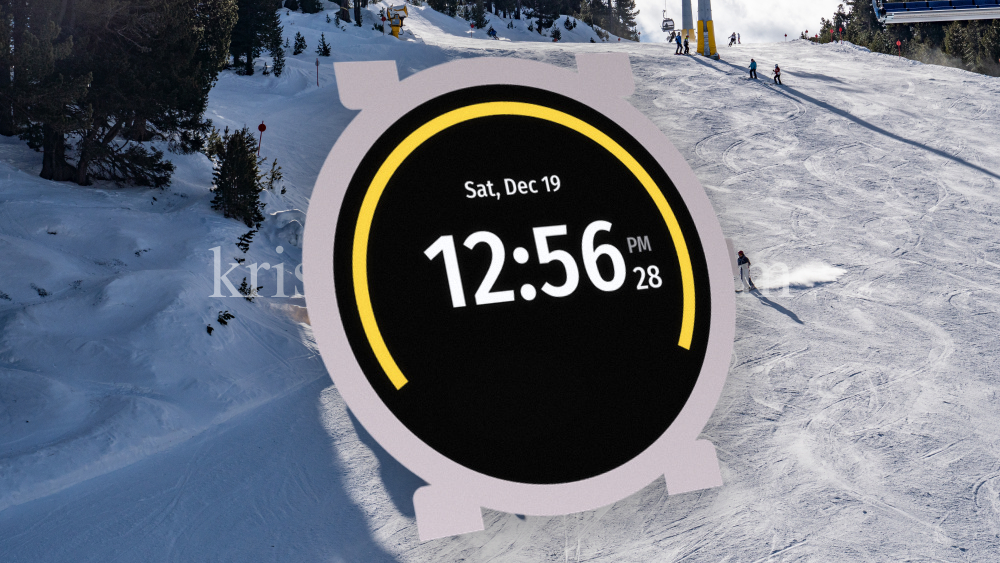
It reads {"hour": 12, "minute": 56, "second": 28}
